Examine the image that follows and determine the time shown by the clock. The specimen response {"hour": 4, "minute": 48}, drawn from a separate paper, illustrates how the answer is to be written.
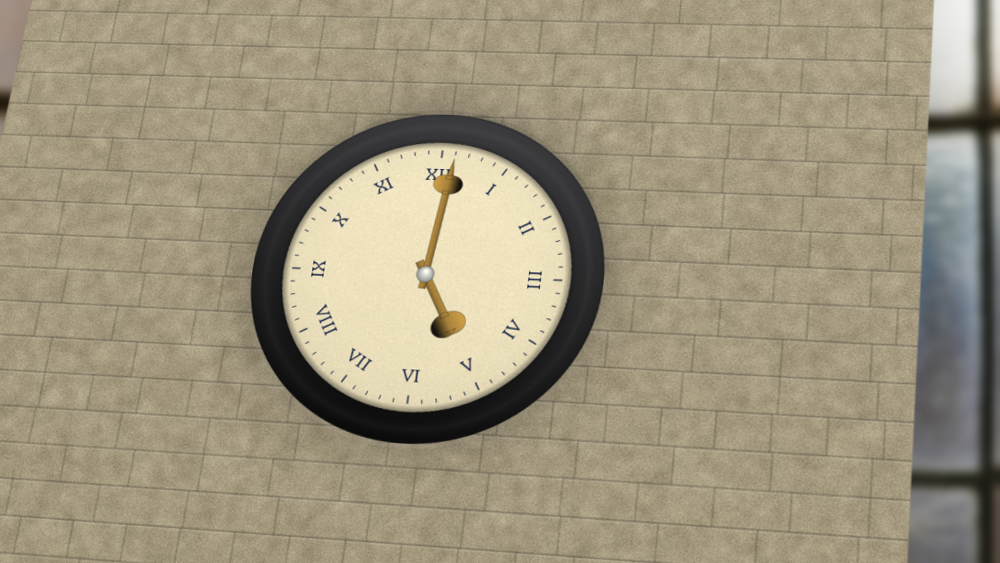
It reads {"hour": 5, "minute": 1}
